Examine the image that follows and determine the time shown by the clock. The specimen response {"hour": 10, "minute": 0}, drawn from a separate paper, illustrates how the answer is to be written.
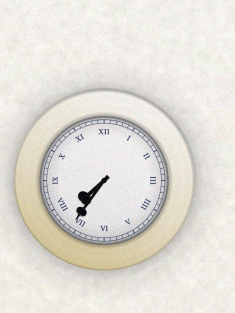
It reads {"hour": 7, "minute": 36}
